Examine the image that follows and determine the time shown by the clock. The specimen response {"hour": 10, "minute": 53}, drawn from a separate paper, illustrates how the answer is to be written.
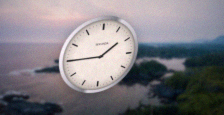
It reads {"hour": 1, "minute": 45}
